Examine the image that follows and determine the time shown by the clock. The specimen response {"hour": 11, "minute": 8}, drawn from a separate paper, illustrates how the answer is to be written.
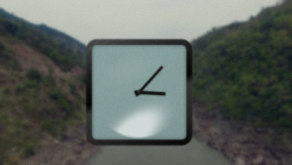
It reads {"hour": 3, "minute": 7}
